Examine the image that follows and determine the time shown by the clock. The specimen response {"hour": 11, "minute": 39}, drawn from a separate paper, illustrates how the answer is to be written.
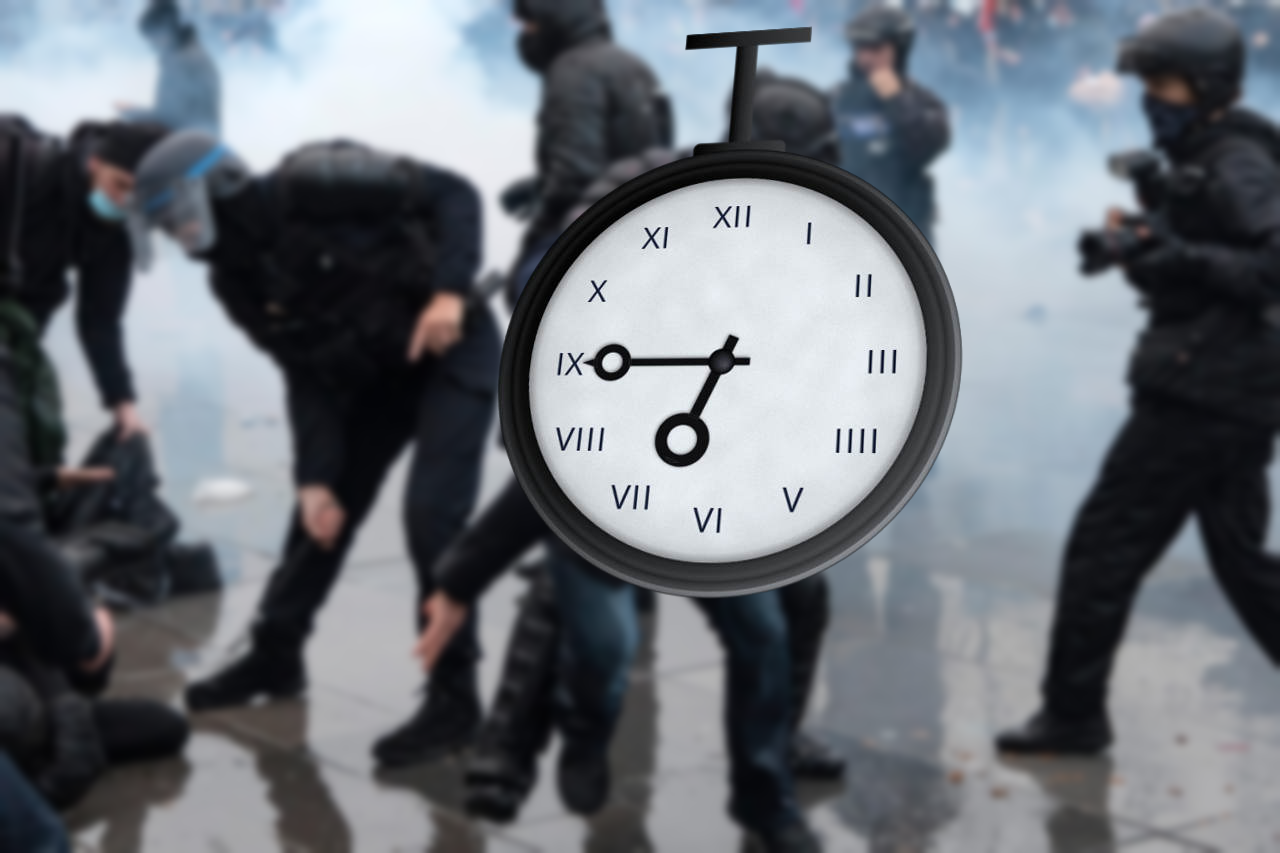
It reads {"hour": 6, "minute": 45}
